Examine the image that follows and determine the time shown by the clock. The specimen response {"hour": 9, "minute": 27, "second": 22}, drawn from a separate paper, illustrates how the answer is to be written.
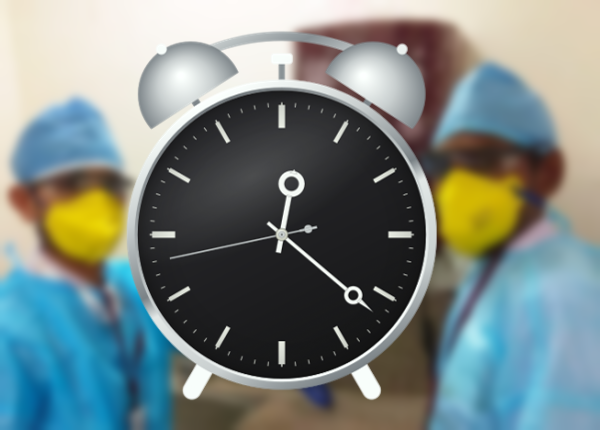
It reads {"hour": 12, "minute": 21, "second": 43}
